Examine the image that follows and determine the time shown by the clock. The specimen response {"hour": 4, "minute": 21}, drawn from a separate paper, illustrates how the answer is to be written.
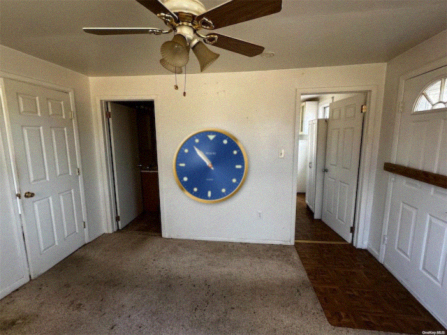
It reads {"hour": 10, "minute": 53}
